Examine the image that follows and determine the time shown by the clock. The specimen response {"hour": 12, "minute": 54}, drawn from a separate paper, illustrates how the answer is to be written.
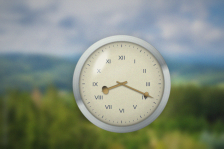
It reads {"hour": 8, "minute": 19}
